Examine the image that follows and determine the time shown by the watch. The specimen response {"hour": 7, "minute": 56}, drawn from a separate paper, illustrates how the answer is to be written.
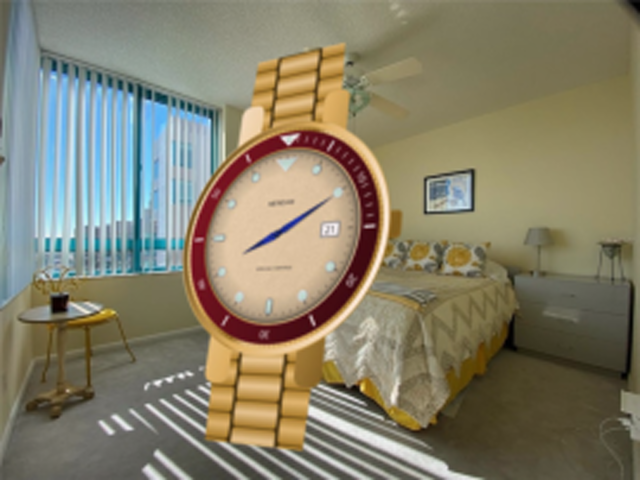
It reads {"hour": 8, "minute": 10}
